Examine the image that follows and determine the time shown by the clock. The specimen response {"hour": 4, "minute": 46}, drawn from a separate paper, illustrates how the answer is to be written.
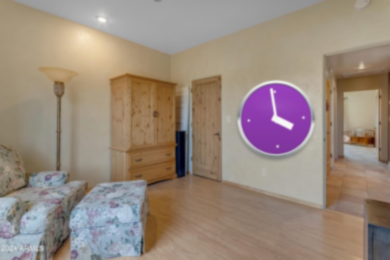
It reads {"hour": 3, "minute": 59}
